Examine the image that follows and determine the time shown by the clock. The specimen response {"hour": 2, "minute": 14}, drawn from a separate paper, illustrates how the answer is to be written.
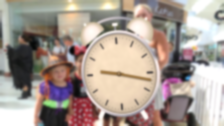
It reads {"hour": 9, "minute": 17}
